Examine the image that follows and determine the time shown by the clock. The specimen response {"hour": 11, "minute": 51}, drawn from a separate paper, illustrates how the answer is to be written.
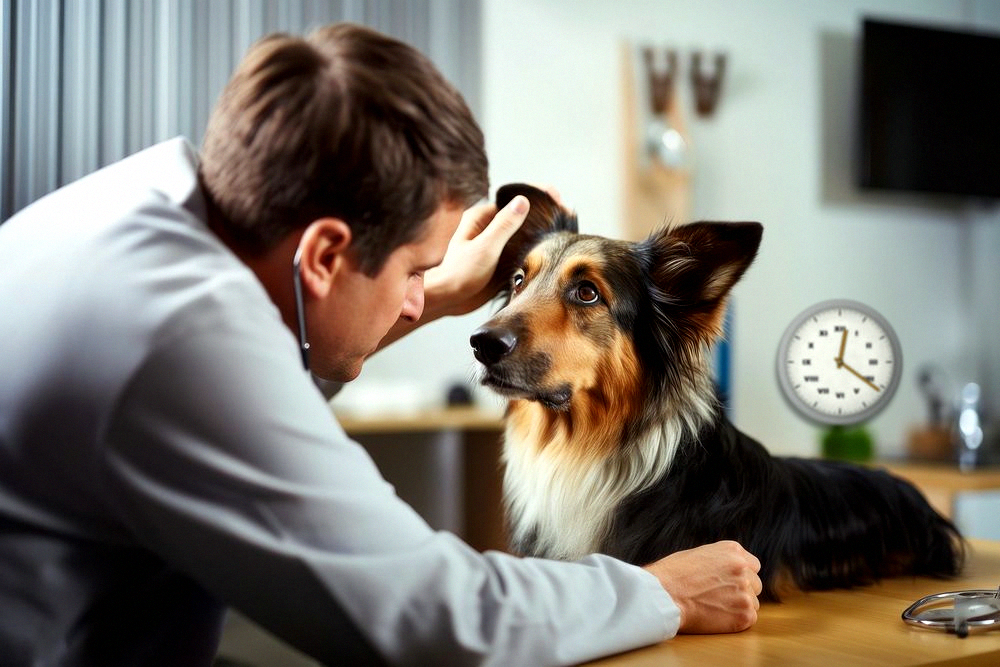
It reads {"hour": 12, "minute": 21}
